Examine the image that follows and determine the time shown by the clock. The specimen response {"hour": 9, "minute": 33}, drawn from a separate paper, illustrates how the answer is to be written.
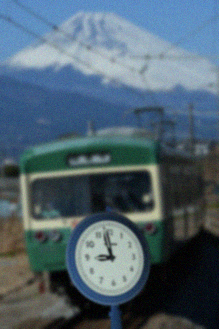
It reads {"hour": 8, "minute": 58}
